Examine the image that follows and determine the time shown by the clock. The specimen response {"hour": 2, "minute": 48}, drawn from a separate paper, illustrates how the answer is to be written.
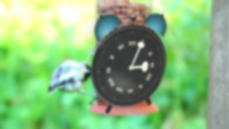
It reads {"hour": 3, "minute": 4}
